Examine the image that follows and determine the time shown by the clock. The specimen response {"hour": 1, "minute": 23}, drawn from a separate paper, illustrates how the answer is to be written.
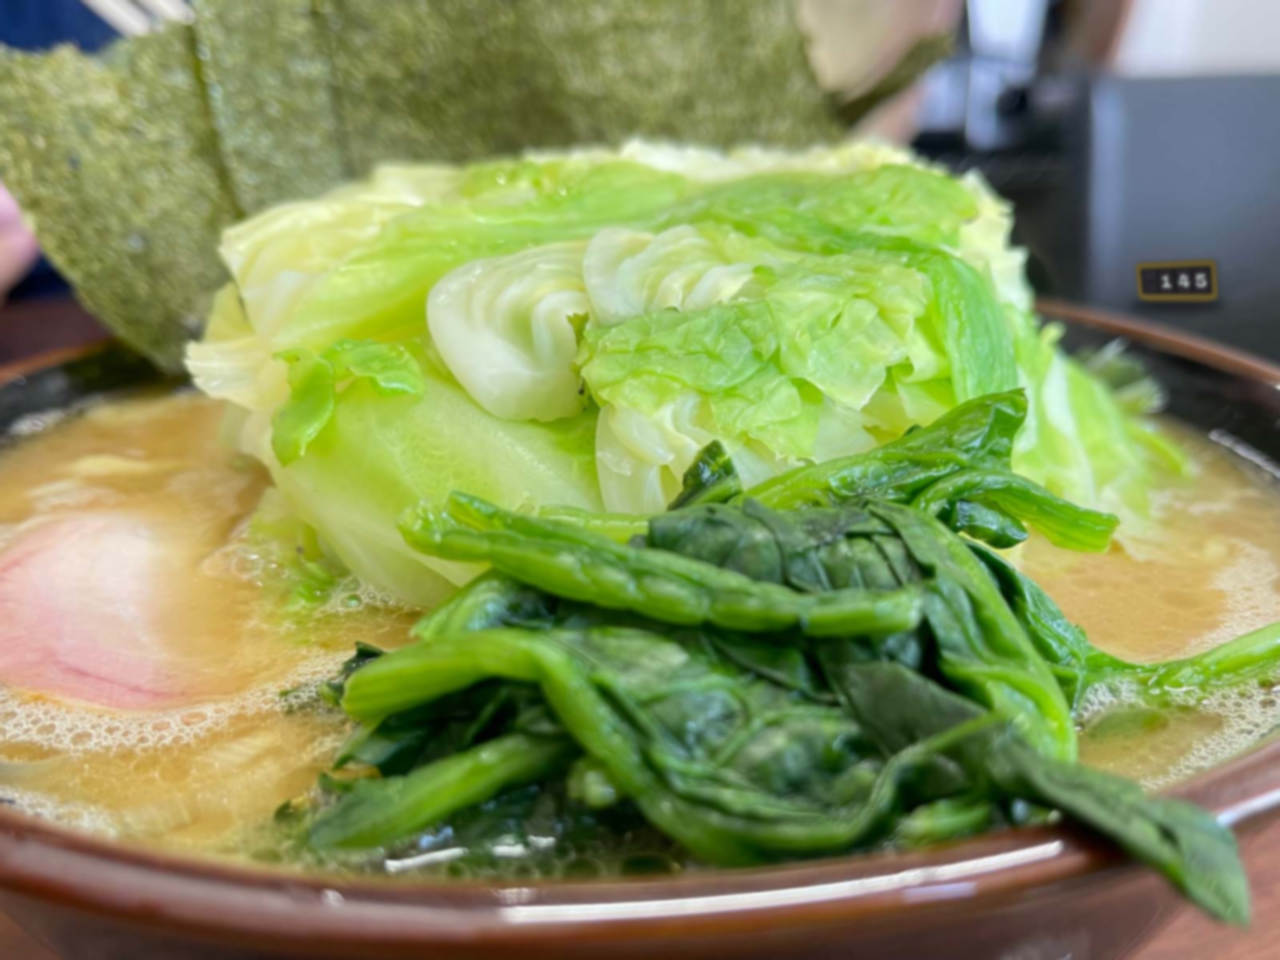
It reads {"hour": 1, "minute": 45}
